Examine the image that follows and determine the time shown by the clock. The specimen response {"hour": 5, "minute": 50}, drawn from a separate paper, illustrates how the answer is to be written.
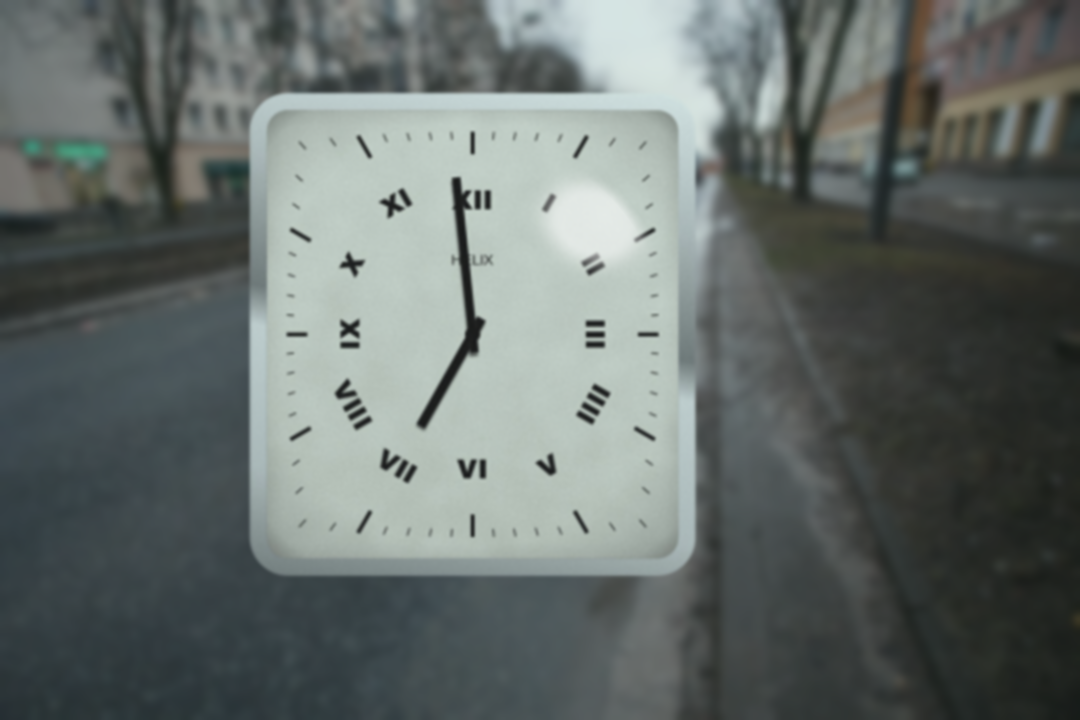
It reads {"hour": 6, "minute": 59}
